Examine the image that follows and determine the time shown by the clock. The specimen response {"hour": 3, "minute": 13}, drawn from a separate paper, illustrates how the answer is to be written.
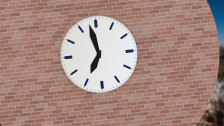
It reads {"hour": 6, "minute": 58}
